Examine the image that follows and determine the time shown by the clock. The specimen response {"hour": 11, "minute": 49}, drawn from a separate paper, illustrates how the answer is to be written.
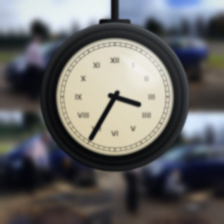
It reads {"hour": 3, "minute": 35}
